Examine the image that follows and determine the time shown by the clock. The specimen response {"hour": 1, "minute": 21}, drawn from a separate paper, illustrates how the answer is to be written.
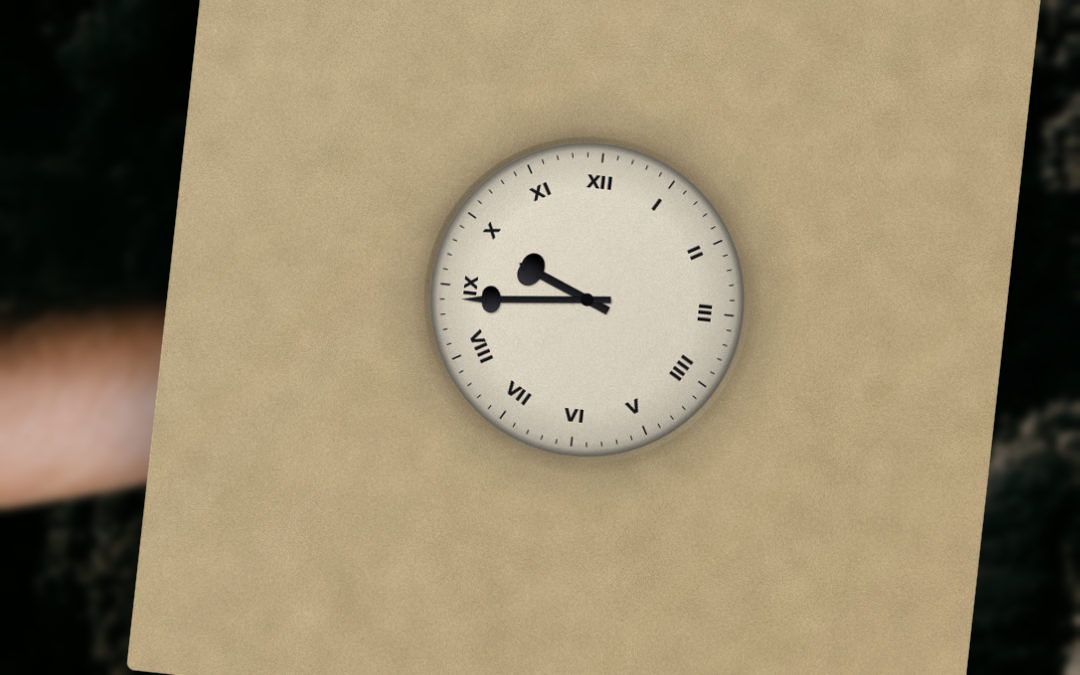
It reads {"hour": 9, "minute": 44}
